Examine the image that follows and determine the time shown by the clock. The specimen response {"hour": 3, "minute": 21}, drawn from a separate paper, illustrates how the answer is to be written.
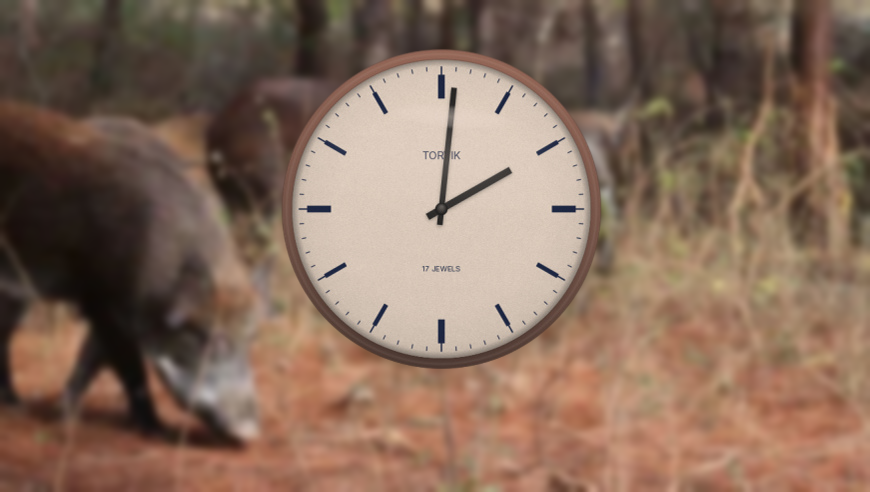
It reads {"hour": 2, "minute": 1}
